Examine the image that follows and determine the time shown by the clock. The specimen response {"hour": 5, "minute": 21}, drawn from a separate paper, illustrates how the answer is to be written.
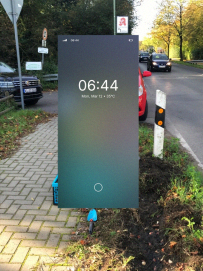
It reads {"hour": 6, "minute": 44}
